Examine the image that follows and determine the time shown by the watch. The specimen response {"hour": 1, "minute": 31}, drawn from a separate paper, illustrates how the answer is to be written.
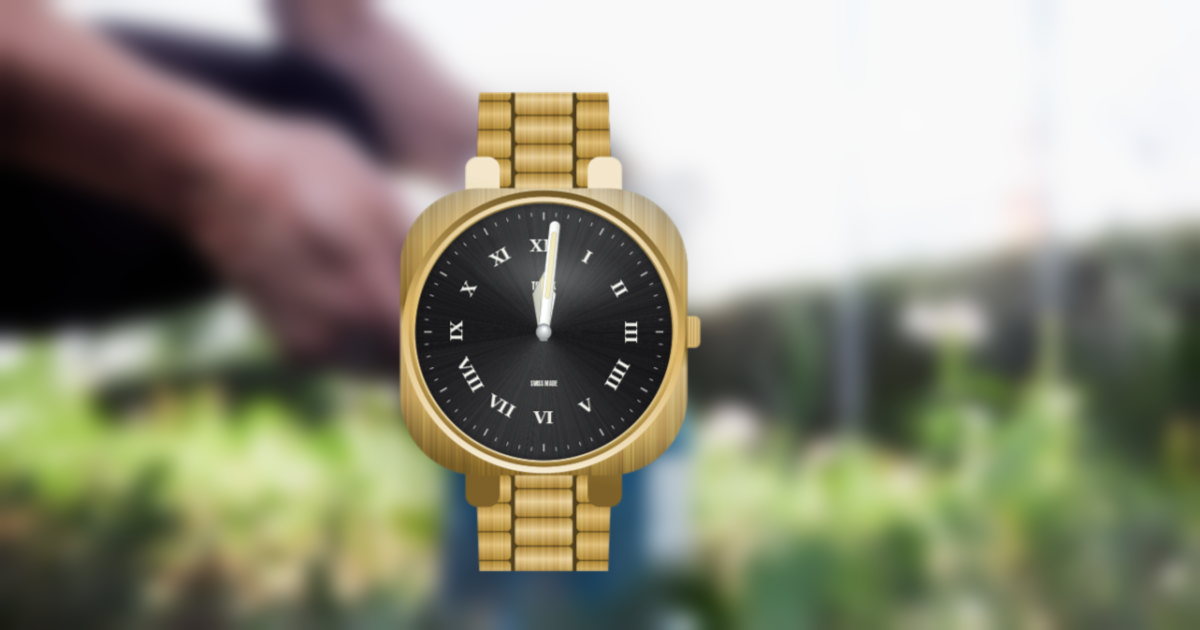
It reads {"hour": 12, "minute": 1}
